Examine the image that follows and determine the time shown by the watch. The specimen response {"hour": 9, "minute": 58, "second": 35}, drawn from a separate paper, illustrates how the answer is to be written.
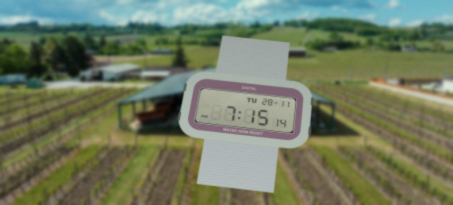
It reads {"hour": 7, "minute": 15, "second": 14}
